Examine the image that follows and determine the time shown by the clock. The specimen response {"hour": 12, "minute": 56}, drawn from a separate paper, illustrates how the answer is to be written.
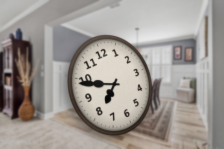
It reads {"hour": 7, "minute": 49}
